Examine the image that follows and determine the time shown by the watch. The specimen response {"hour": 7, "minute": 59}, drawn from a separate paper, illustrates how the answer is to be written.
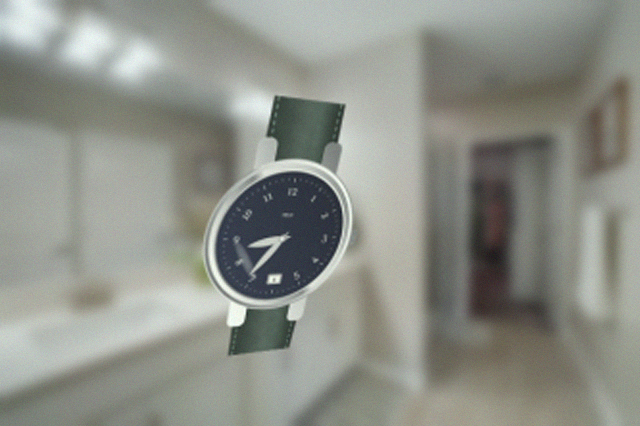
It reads {"hour": 8, "minute": 36}
